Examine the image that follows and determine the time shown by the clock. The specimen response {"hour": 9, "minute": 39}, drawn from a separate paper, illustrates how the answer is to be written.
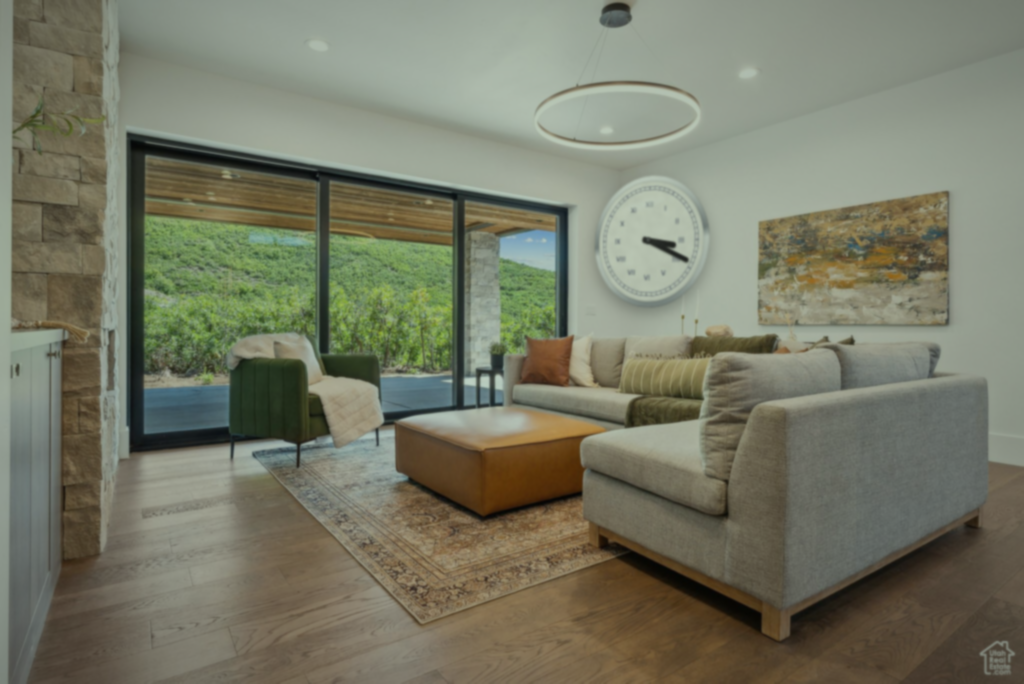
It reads {"hour": 3, "minute": 19}
